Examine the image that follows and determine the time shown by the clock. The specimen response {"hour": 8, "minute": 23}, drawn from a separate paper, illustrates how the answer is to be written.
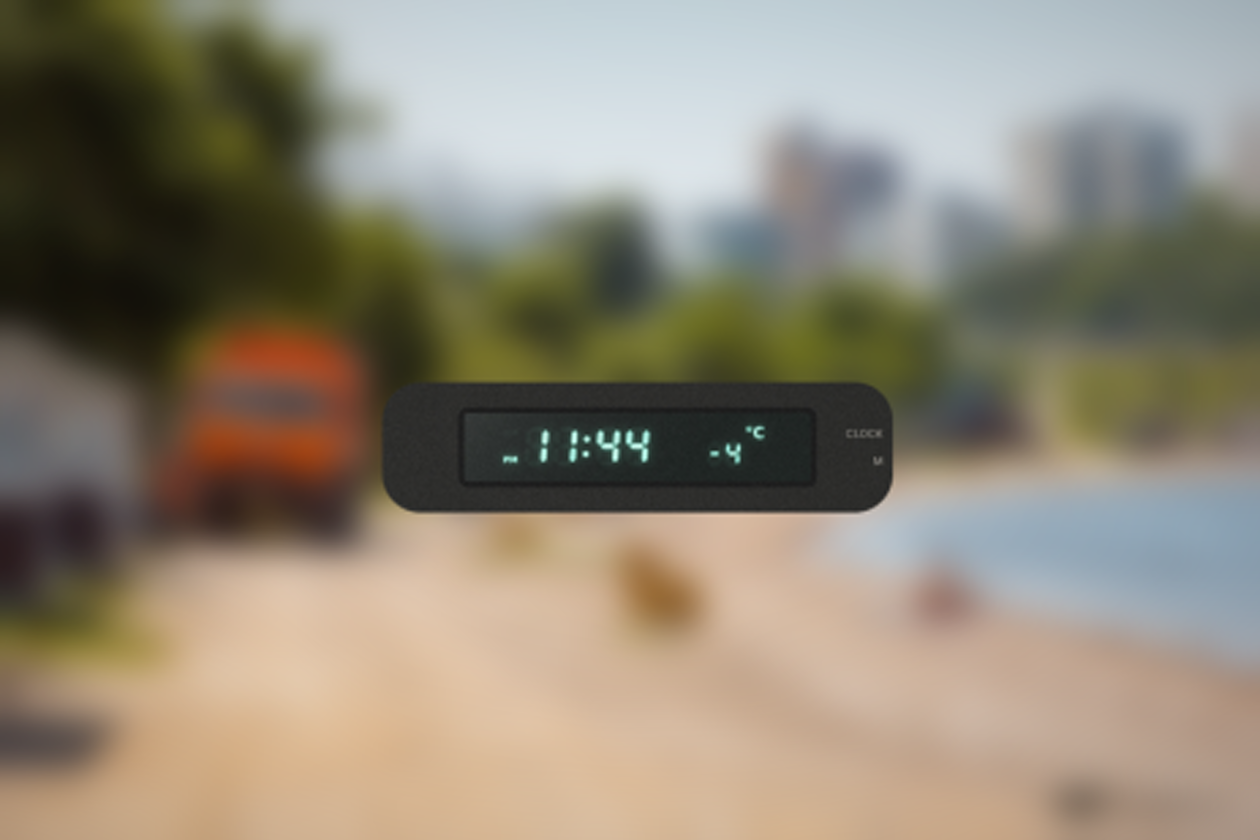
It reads {"hour": 11, "minute": 44}
